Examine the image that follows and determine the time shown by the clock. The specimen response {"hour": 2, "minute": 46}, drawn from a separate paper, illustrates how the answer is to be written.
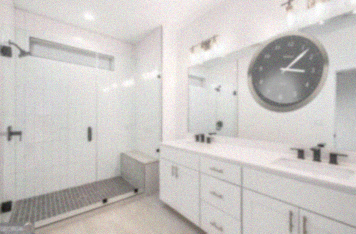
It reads {"hour": 3, "minute": 7}
